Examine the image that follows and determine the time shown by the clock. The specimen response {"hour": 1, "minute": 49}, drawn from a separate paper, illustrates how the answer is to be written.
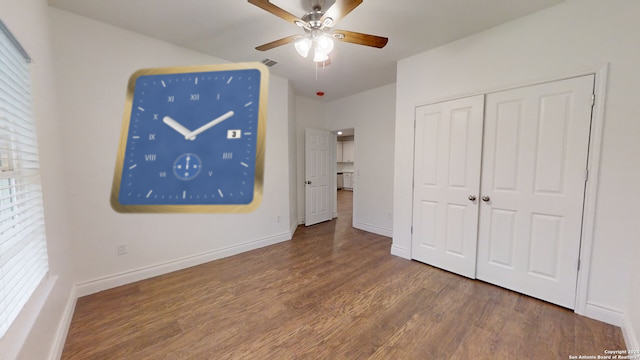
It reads {"hour": 10, "minute": 10}
